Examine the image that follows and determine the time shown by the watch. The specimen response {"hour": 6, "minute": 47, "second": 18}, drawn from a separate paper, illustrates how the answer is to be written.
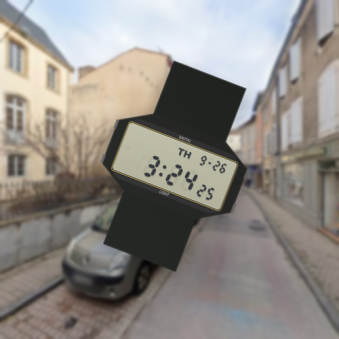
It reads {"hour": 3, "minute": 24, "second": 25}
